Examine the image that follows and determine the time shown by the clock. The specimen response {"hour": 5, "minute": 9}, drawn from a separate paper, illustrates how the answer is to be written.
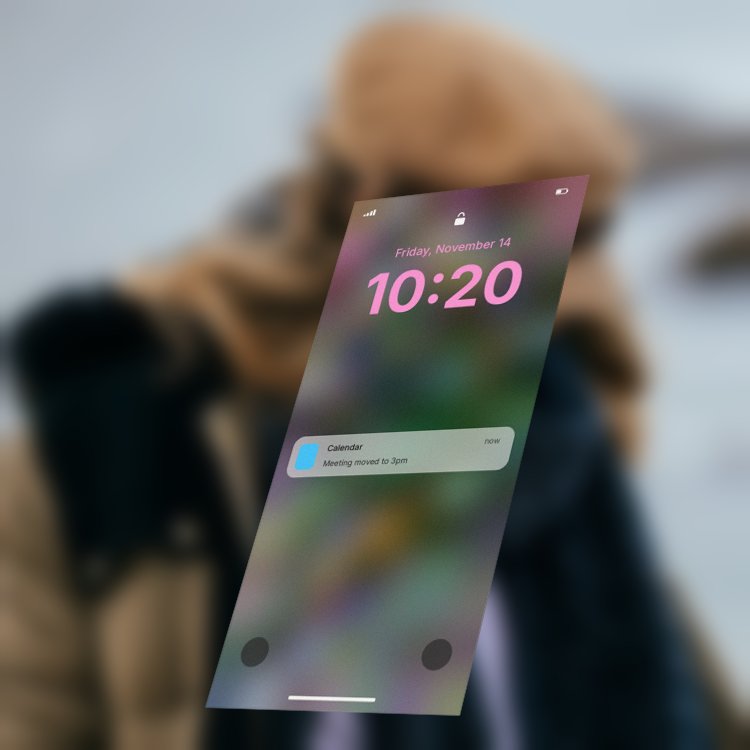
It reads {"hour": 10, "minute": 20}
